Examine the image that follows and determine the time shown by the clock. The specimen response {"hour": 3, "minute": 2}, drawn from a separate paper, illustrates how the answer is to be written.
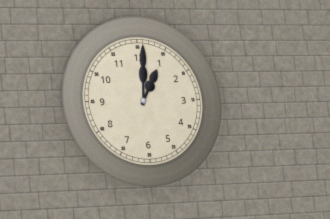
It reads {"hour": 1, "minute": 1}
